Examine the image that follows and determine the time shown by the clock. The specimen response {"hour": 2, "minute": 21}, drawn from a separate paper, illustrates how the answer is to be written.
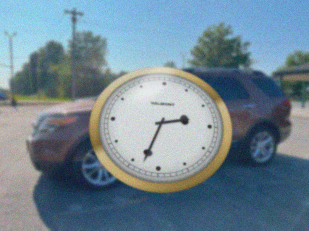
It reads {"hour": 2, "minute": 33}
